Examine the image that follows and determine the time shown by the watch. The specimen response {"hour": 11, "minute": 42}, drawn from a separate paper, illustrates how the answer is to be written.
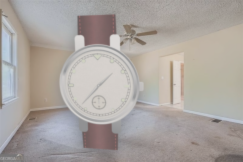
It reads {"hour": 1, "minute": 37}
